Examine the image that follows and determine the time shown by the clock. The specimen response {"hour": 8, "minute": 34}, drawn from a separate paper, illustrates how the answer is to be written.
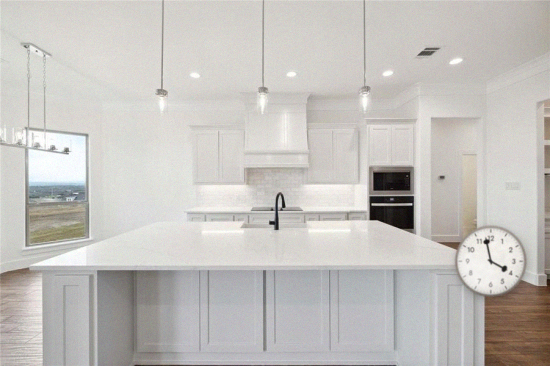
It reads {"hour": 3, "minute": 58}
